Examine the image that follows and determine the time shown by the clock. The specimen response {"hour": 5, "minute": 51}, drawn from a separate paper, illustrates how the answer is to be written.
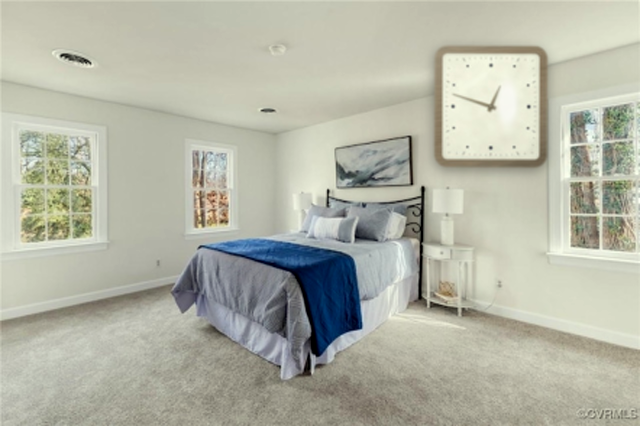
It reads {"hour": 12, "minute": 48}
